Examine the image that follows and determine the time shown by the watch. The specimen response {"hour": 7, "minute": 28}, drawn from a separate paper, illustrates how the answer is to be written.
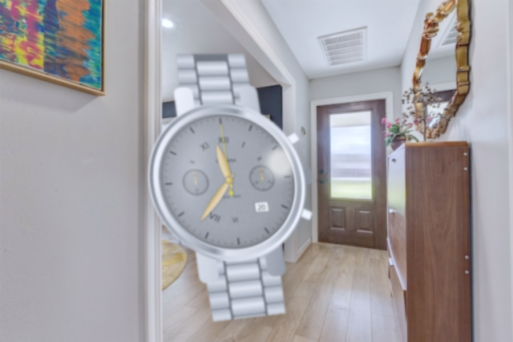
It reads {"hour": 11, "minute": 37}
